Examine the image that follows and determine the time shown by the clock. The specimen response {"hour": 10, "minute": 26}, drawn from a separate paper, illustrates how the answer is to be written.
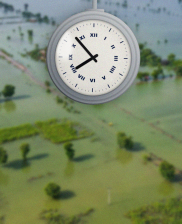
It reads {"hour": 7, "minute": 53}
